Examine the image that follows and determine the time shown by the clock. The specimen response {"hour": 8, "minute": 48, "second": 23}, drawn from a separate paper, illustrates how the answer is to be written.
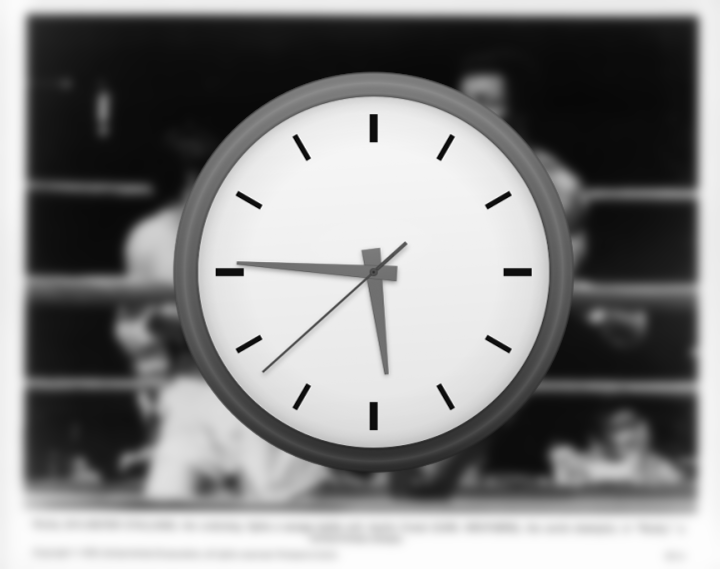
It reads {"hour": 5, "minute": 45, "second": 38}
